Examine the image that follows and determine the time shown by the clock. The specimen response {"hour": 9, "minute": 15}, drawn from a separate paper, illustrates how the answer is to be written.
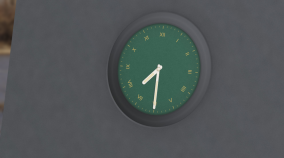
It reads {"hour": 7, "minute": 30}
